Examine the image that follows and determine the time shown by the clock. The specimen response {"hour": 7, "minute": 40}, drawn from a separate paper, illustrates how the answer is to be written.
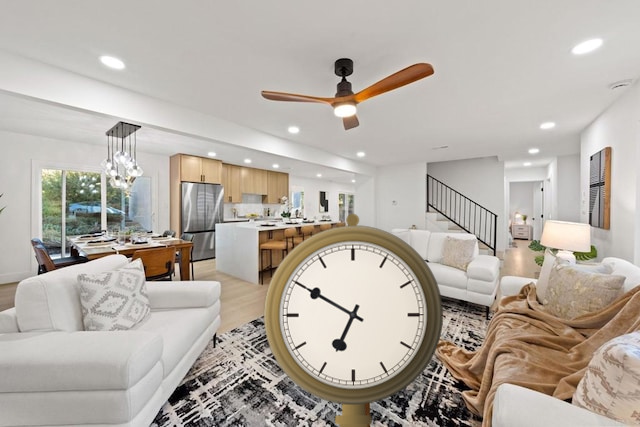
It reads {"hour": 6, "minute": 50}
